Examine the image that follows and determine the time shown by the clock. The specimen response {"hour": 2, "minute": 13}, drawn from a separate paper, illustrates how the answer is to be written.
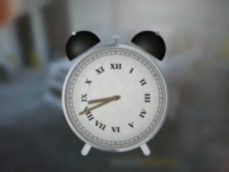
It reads {"hour": 8, "minute": 41}
